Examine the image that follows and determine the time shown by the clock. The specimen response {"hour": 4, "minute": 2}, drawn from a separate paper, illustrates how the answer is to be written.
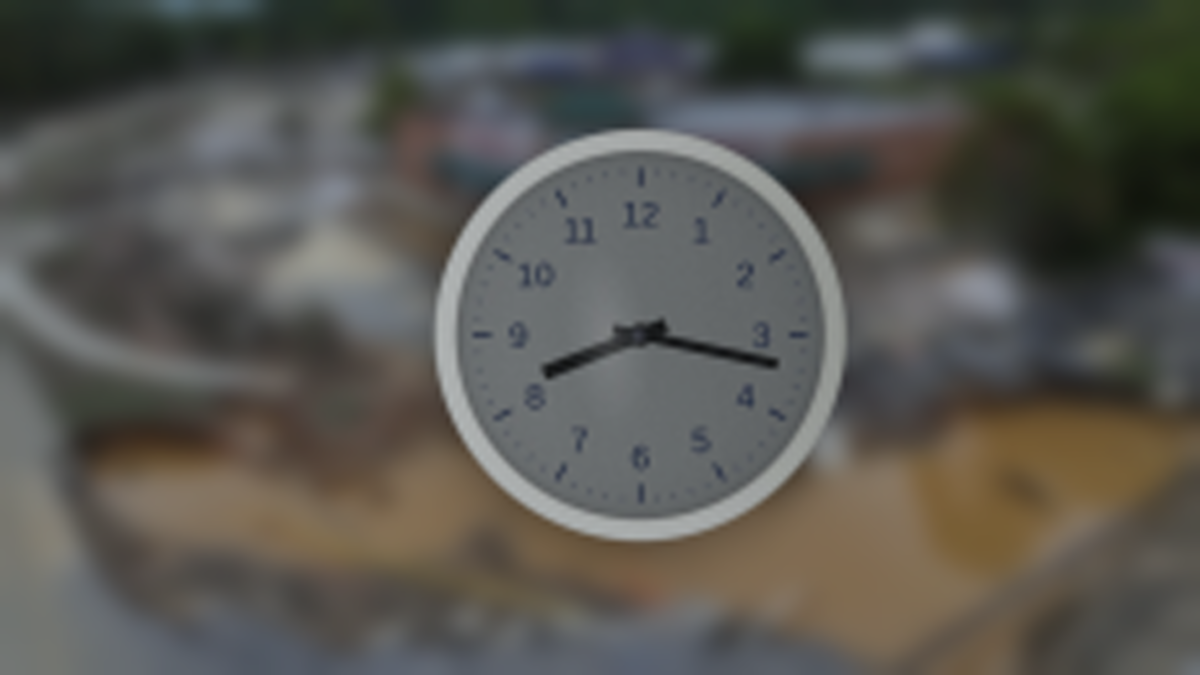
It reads {"hour": 8, "minute": 17}
